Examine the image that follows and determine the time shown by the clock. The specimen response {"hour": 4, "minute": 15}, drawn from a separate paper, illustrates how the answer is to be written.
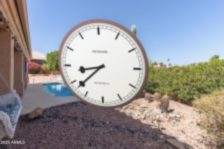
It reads {"hour": 8, "minute": 38}
